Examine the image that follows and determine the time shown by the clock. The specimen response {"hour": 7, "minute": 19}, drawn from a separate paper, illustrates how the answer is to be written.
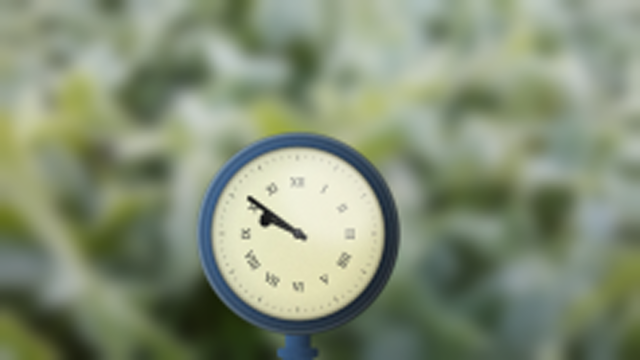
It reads {"hour": 9, "minute": 51}
